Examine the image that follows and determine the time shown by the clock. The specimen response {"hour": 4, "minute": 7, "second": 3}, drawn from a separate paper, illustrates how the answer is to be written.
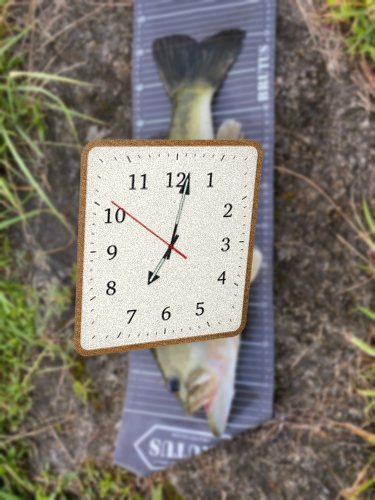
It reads {"hour": 7, "minute": 1, "second": 51}
